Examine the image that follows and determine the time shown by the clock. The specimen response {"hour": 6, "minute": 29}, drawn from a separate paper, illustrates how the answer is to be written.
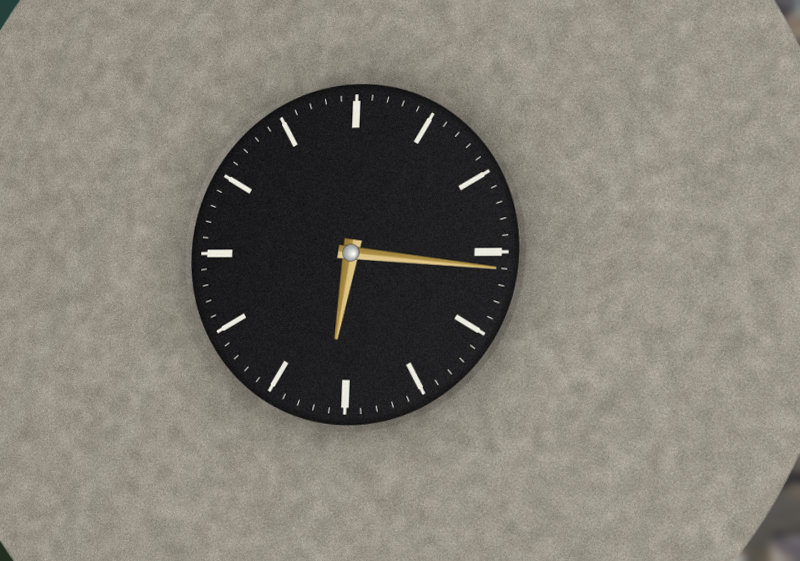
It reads {"hour": 6, "minute": 16}
